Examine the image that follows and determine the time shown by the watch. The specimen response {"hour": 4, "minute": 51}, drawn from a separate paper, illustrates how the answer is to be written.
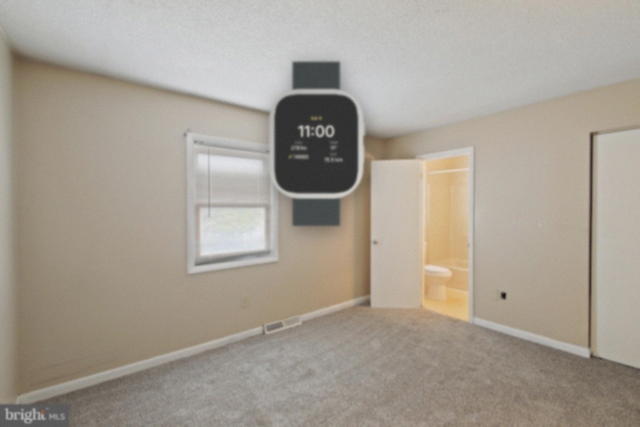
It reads {"hour": 11, "minute": 0}
